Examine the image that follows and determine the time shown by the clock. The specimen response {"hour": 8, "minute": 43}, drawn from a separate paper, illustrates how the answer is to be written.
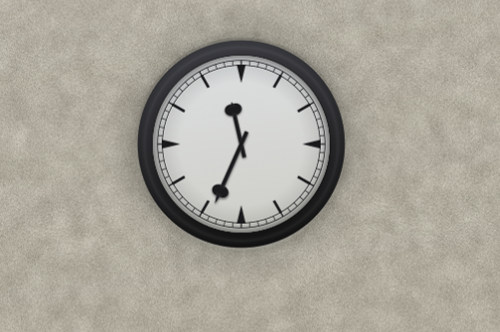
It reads {"hour": 11, "minute": 34}
